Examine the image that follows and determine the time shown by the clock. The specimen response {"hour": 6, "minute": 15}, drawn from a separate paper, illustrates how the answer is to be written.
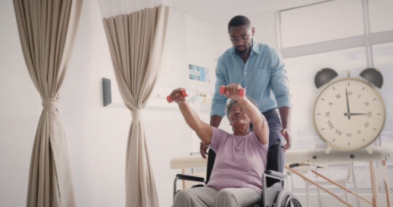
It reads {"hour": 2, "minute": 59}
